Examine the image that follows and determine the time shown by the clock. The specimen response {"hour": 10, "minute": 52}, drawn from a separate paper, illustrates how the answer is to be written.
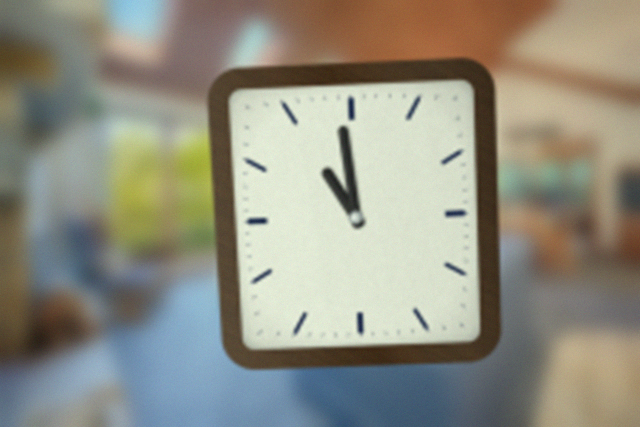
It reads {"hour": 10, "minute": 59}
